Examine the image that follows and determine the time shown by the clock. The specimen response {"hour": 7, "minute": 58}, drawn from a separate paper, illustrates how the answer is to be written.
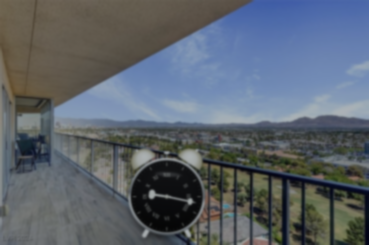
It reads {"hour": 9, "minute": 17}
